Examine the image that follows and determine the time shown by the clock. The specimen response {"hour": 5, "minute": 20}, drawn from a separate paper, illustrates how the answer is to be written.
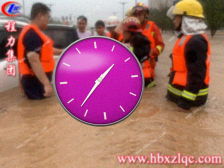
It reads {"hour": 1, "minute": 37}
